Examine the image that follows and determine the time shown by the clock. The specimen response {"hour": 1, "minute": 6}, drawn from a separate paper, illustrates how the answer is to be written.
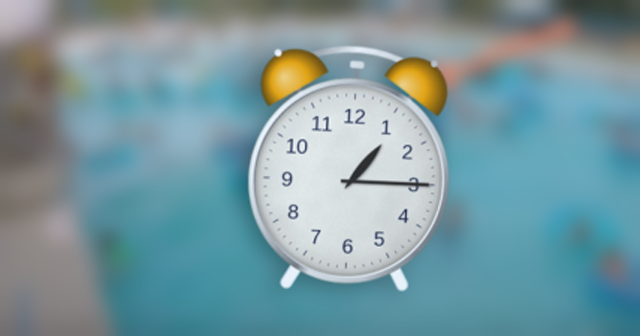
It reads {"hour": 1, "minute": 15}
